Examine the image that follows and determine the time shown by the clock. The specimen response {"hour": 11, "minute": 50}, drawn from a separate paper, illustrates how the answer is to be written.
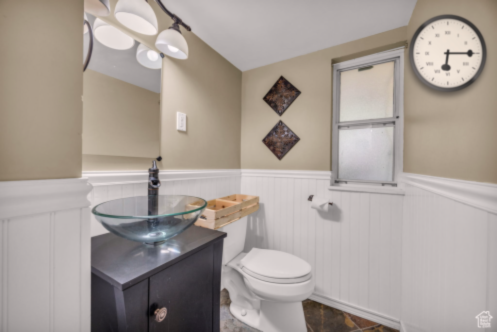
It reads {"hour": 6, "minute": 15}
